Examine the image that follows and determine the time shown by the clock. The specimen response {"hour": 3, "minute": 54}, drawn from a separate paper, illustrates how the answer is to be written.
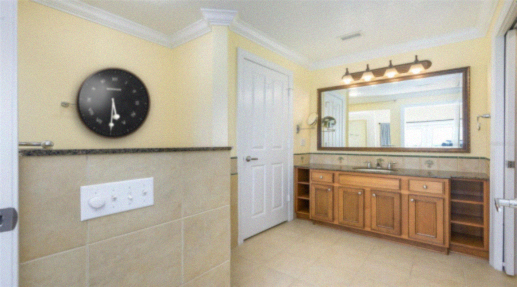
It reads {"hour": 5, "minute": 30}
